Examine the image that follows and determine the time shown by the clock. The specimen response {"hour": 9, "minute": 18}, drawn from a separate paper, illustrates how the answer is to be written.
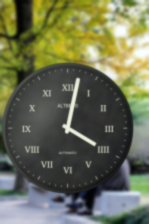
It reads {"hour": 4, "minute": 2}
